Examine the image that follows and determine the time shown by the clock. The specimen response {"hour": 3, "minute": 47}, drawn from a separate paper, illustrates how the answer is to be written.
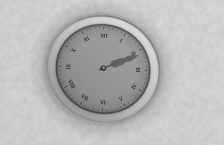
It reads {"hour": 2, "minute": 11}
